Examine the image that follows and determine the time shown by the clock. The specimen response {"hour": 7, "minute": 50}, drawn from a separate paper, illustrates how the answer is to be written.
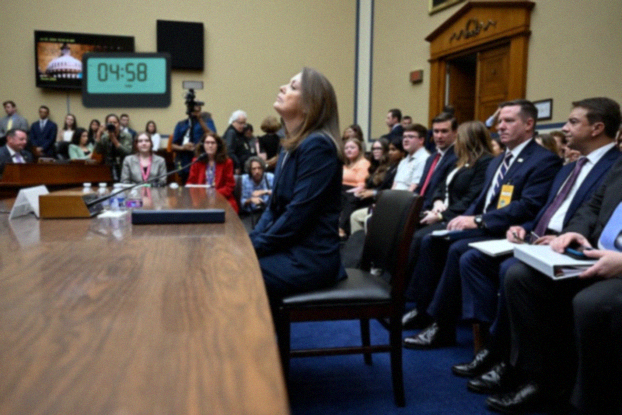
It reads {"hour": 4, "minute": 58}
